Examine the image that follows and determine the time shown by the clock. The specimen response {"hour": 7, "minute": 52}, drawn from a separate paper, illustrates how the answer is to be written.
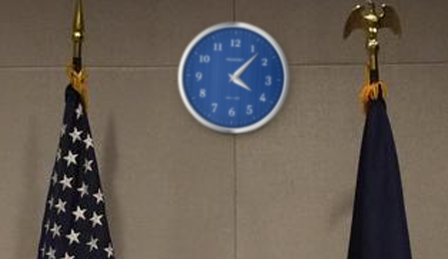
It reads {"hour": 4, "minute": 7}
